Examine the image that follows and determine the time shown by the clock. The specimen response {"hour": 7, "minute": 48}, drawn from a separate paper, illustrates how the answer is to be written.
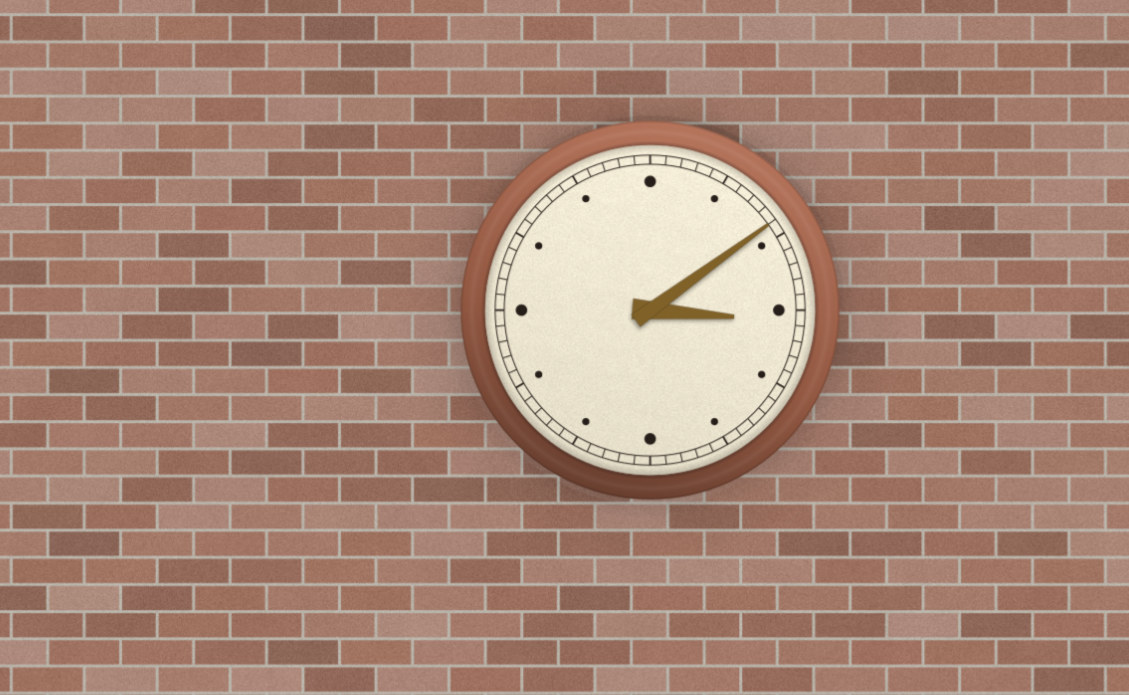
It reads {"hour": 3, "minute": 9}
